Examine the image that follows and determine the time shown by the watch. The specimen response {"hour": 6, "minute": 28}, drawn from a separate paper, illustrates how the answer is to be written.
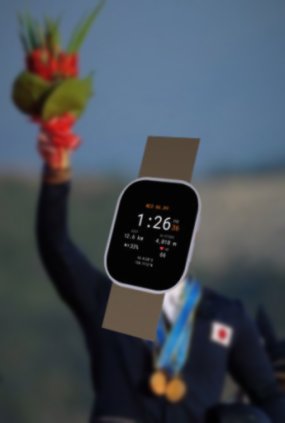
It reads {"hour": 1, "minute": 26}
